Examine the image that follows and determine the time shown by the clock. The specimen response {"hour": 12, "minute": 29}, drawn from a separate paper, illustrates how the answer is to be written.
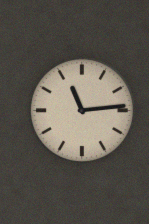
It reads {"hour": 11, "minute": 14}
